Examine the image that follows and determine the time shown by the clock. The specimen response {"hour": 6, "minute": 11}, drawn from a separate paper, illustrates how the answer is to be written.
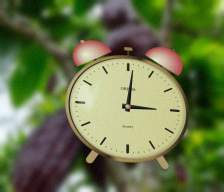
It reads {"hour": 3, "minute": 1}
